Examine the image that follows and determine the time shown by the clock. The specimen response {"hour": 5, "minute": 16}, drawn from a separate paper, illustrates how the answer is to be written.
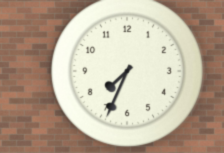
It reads {"hour": 7, "minute": 34}
